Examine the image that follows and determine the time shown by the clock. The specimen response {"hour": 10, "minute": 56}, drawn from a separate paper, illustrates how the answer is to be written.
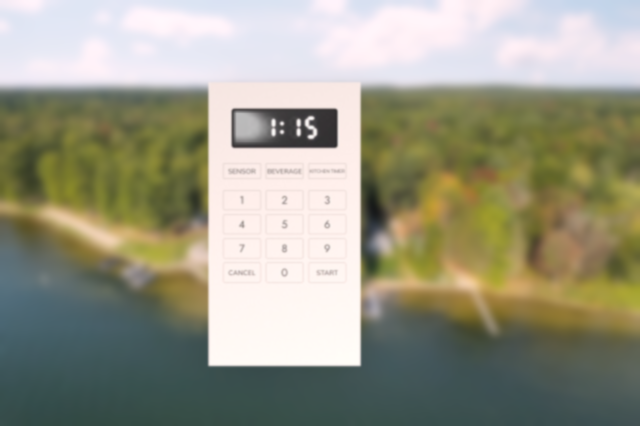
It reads {"hour": 1, "minute": 15}
